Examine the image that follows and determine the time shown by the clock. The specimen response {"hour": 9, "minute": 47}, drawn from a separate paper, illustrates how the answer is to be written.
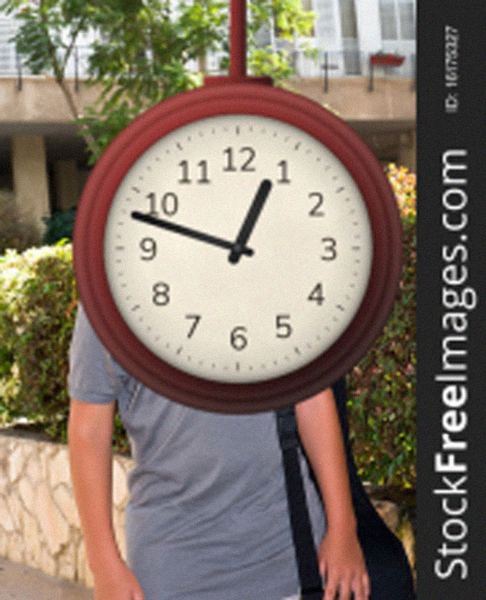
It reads {"hour": 12, "minute": 48}
